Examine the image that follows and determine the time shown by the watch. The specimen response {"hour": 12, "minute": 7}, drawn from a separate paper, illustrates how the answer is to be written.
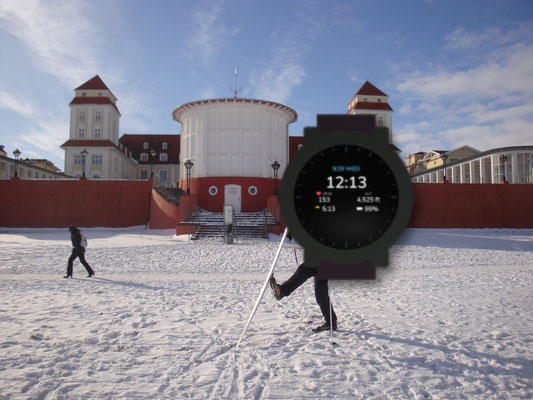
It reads {"hour": 12, "minute": 13}
